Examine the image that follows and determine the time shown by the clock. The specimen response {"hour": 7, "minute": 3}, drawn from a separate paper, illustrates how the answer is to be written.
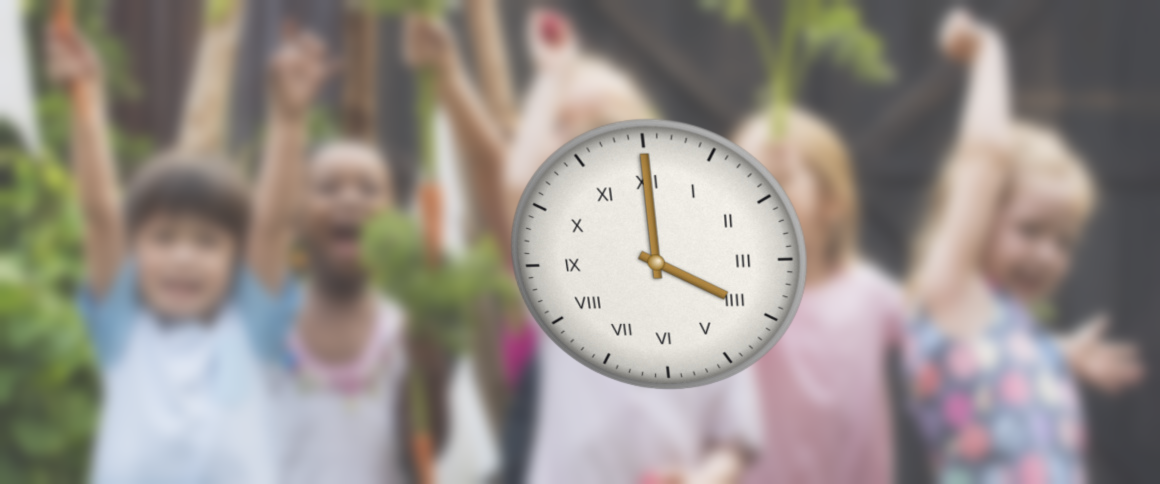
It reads {"hour": 4, "minute": 0}
